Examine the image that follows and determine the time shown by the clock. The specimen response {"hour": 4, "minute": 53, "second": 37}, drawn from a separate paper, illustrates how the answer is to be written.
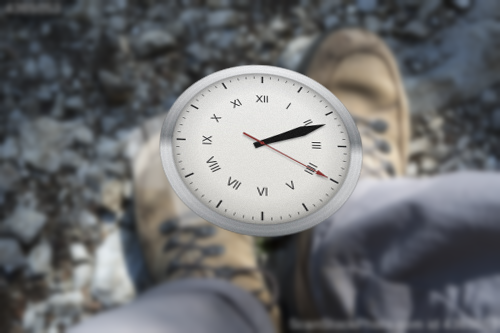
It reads {"hour": 2, "minute": 11, "second": 20}
